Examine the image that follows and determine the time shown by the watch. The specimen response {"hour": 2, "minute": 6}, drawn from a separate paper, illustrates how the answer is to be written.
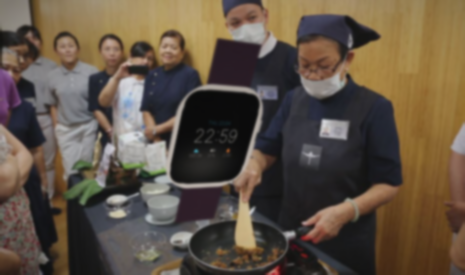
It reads {"hour": 22, "minute": 59}
